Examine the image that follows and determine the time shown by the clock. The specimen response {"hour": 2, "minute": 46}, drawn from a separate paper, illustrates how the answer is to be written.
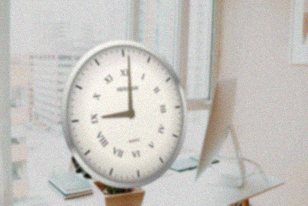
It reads {"hour": 9, "minute": 1}
